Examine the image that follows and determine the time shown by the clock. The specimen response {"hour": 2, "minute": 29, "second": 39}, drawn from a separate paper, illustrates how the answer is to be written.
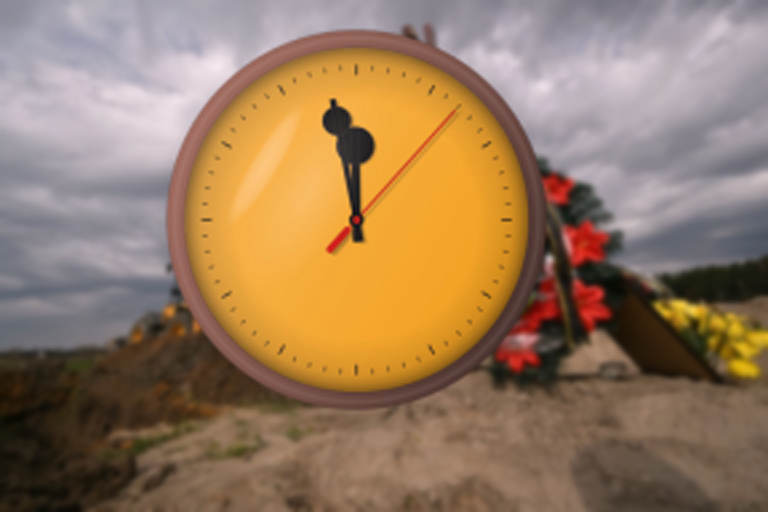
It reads {"hour": 11, "minute": 58, "second": 7}
